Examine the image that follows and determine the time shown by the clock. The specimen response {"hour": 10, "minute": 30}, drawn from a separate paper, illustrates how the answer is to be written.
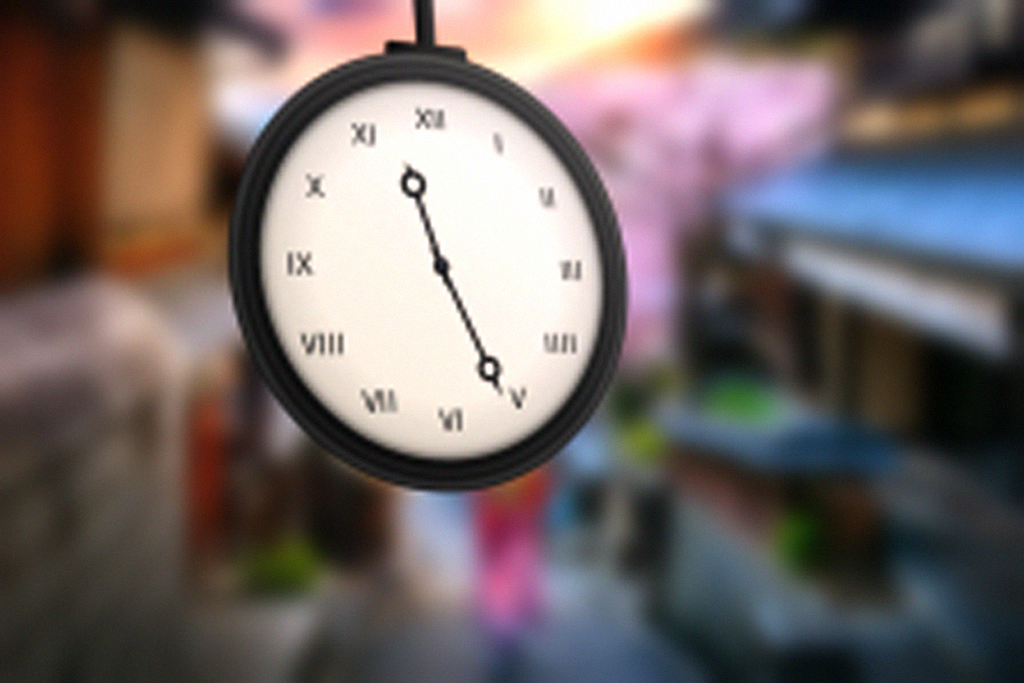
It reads {"hour": 11, "minute": 26}
